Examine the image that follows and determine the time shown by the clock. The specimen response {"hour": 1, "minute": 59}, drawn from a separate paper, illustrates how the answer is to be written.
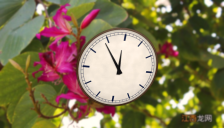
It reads {"hour": 11, "minute": 54}
